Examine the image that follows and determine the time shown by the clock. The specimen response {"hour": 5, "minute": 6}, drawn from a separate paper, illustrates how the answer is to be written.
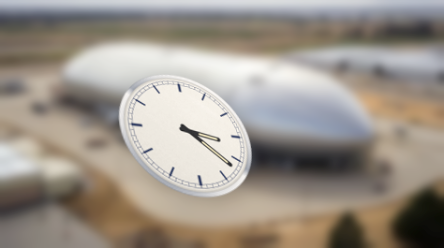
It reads {"hour": 3, "minute": 22}
